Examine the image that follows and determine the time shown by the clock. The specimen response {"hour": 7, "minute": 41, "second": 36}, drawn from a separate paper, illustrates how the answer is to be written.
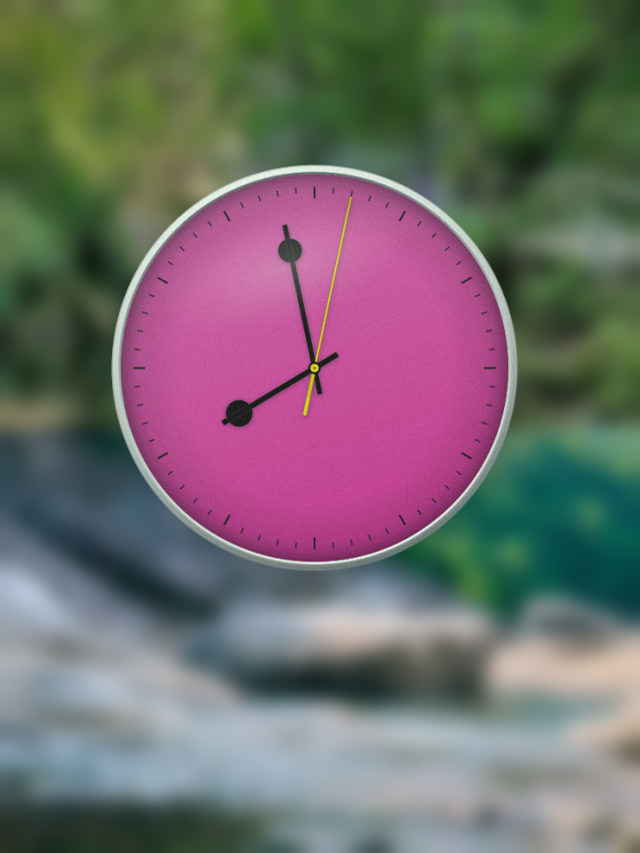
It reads {"hour": 7, "minute": 58, "second": 2}
